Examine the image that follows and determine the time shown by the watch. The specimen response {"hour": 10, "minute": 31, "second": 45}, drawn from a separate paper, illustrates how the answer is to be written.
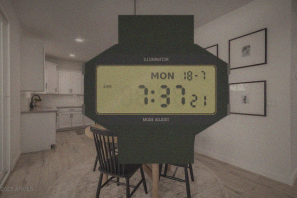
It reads {"hour": 7, "minute": 37, "second": 21}
